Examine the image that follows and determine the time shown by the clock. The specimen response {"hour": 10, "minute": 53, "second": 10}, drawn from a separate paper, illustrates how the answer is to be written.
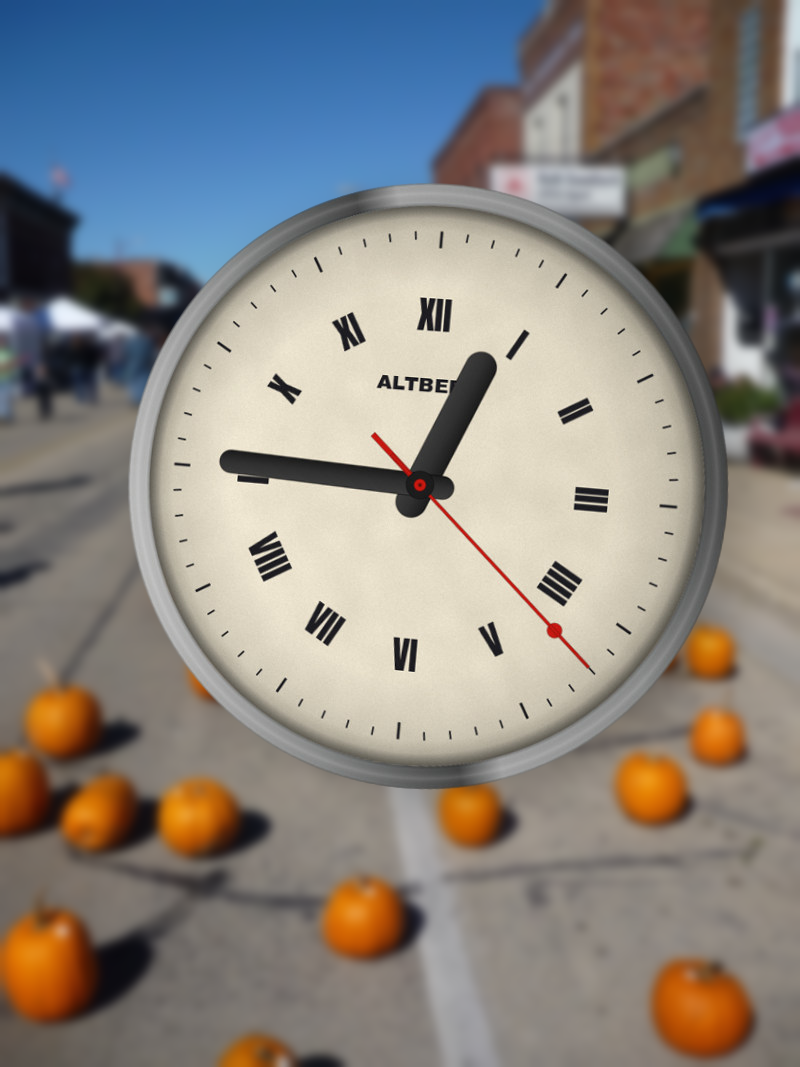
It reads {"hour": 12, "minute": 45, "second": 22}
